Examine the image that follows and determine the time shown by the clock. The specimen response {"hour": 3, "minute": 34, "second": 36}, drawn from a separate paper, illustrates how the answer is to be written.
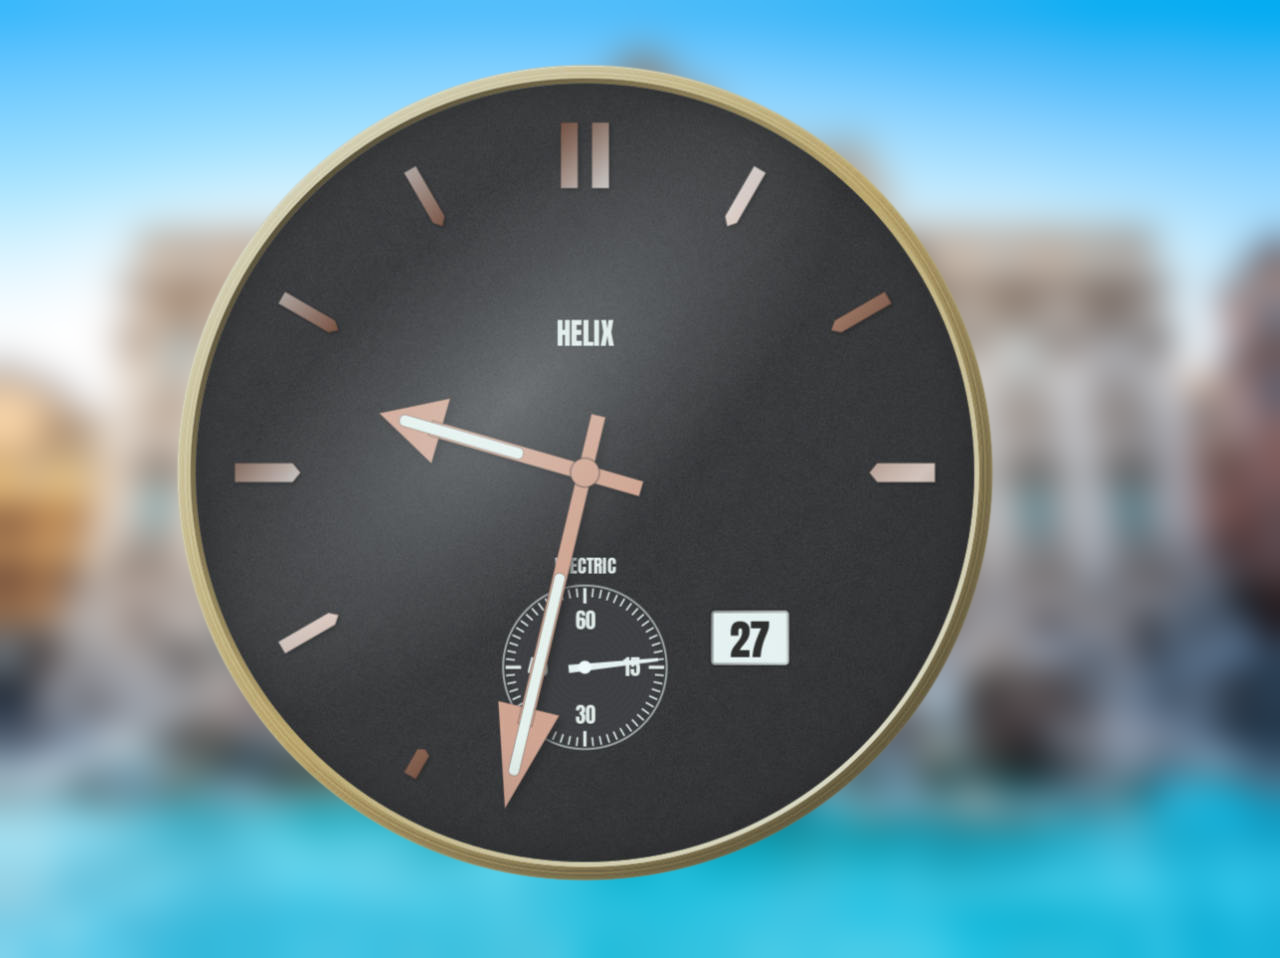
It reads {"hour": 9, "minute": 32, "second": 14}
